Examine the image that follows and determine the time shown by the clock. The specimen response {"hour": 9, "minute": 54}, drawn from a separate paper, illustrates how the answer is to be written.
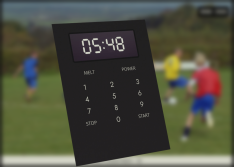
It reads {"hour": 5, "minute": 48}
